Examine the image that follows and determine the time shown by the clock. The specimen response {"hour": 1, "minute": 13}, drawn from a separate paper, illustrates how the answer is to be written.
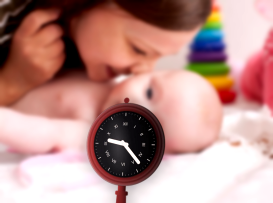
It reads {"hour": 9, "minute": 23}
